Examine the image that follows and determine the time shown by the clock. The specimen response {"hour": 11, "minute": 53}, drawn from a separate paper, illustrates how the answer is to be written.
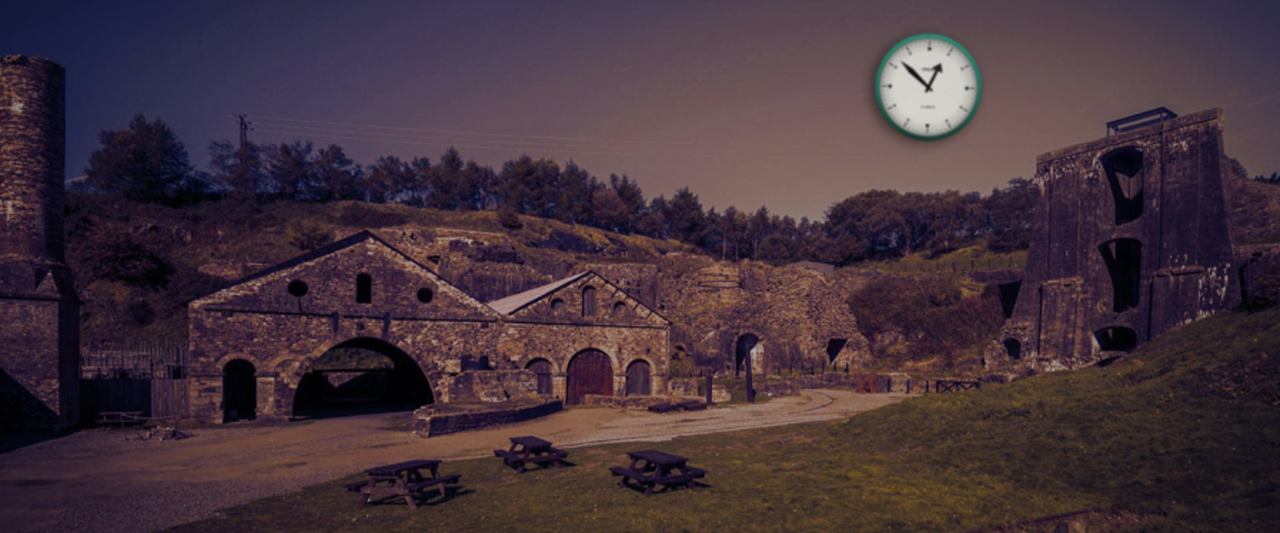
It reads {"hour": 12, "minute": 52}
